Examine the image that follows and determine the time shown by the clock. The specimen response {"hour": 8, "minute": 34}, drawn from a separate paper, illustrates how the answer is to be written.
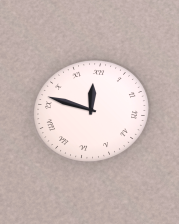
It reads {"hour": 11, "minute": 47}
